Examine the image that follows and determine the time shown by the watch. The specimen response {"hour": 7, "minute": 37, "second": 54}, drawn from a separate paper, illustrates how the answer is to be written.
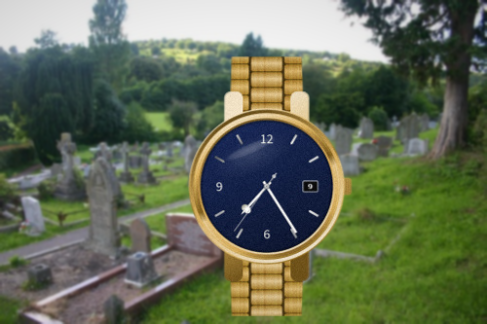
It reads {"hour": 7, "minute": 24, "second": 36}
